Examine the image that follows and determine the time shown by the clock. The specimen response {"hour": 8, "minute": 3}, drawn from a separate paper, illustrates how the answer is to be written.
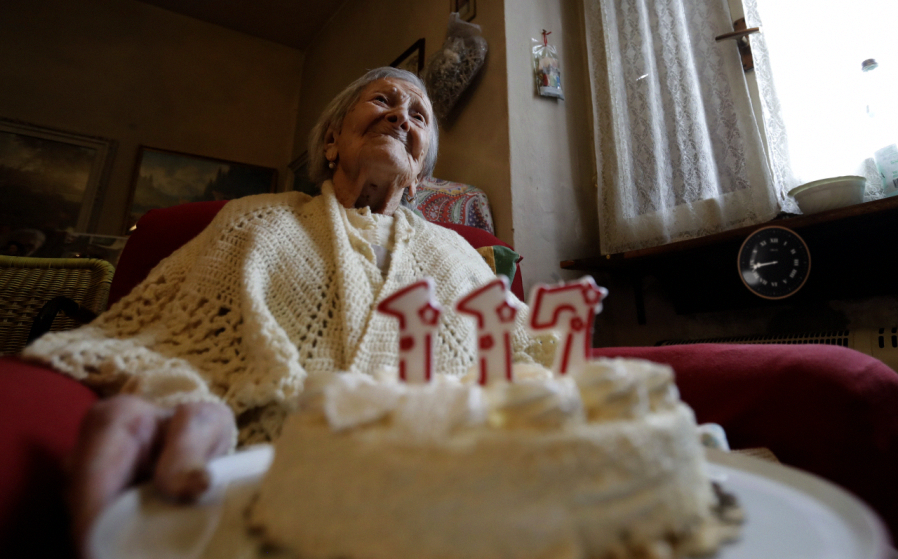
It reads {"hour": 8, "minute": 43}
